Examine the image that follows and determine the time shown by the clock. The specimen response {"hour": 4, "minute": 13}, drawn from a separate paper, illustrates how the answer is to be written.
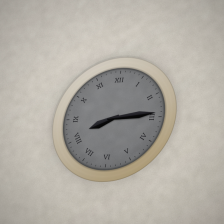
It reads {"hour": 8, "minute": 14}
